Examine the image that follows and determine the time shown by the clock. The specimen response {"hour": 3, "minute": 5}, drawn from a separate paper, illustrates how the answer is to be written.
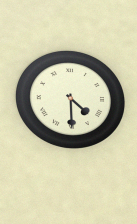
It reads {"hour": 4, "minute": 30}
